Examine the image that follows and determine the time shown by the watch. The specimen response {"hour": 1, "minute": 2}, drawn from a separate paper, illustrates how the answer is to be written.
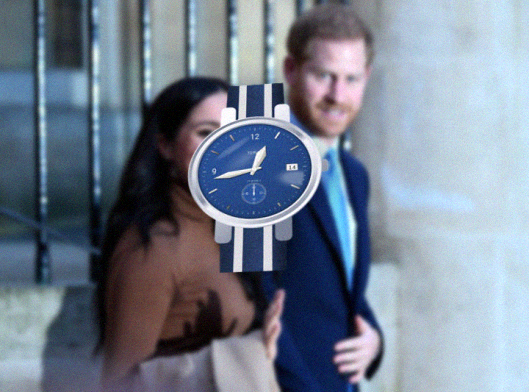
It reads {"hour": 12, "minute": 43}
